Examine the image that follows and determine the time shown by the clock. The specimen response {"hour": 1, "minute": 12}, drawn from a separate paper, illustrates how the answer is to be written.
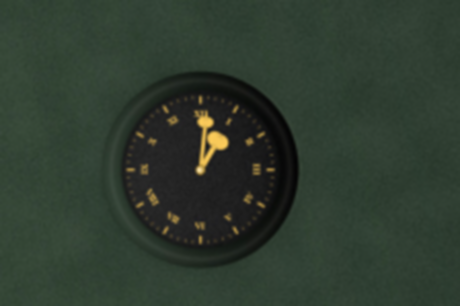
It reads {"hour": 1, "minute": 1}
